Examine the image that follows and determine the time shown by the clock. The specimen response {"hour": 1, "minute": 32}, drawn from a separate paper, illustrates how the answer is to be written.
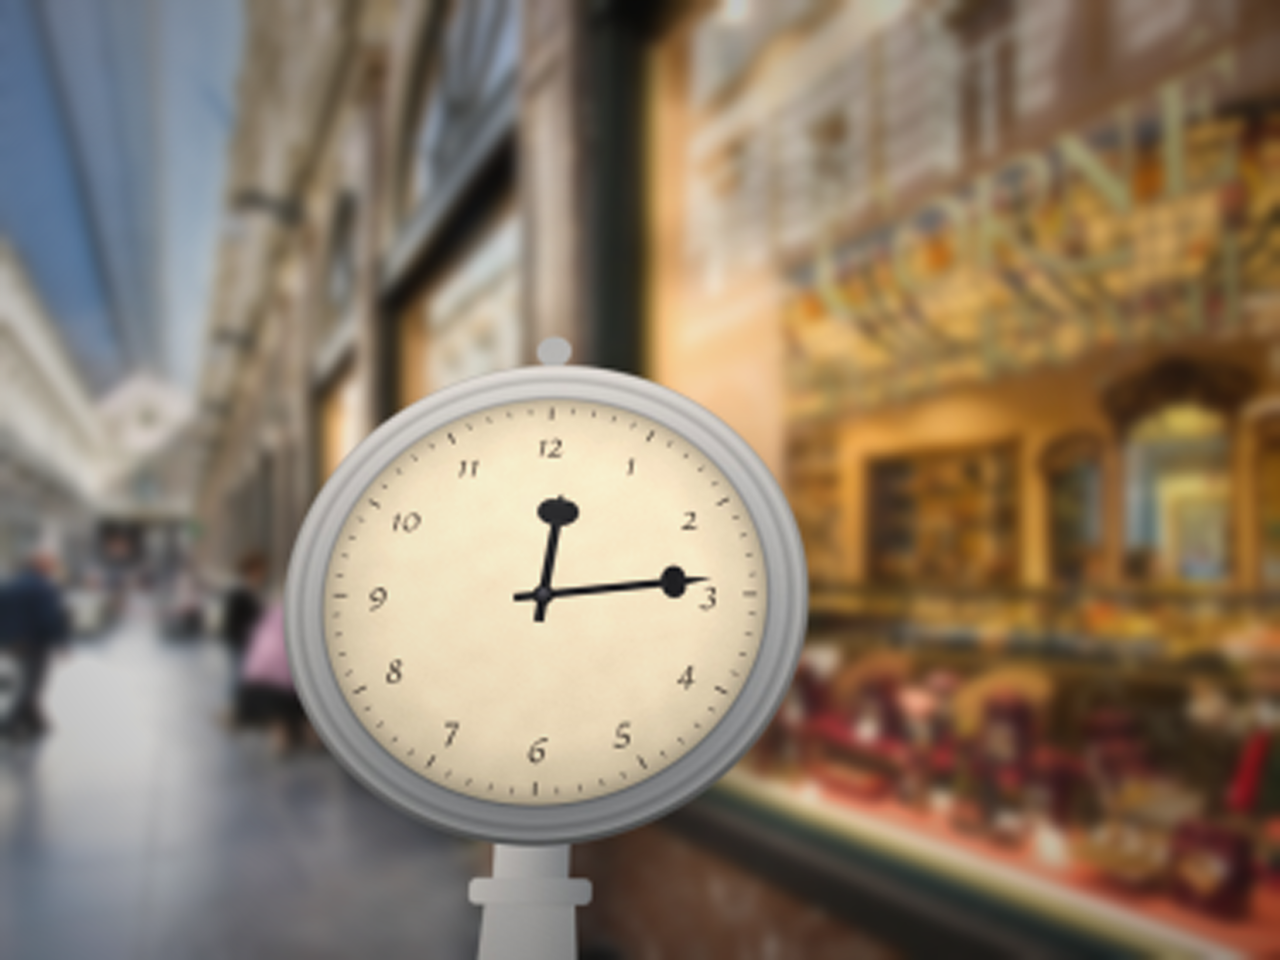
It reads {"hour": 12, "minute": 14}
